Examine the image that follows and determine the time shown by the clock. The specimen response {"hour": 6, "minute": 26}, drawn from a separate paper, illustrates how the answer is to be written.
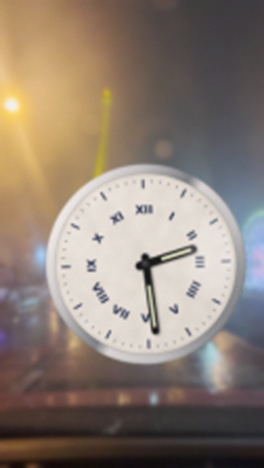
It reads {"hour": 2, "minute": 29}
